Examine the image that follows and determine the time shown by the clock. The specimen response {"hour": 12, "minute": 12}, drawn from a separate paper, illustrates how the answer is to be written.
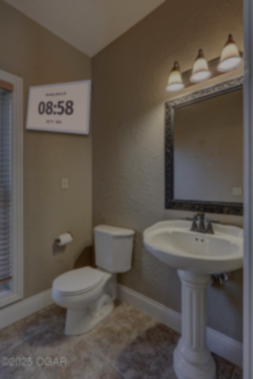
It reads {"hour": 8, "minute": 58}
